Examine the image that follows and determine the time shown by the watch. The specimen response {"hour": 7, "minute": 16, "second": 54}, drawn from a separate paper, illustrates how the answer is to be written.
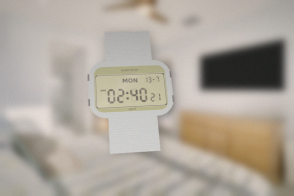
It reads {"hour": 2, "minute": 40, "second": 21}
